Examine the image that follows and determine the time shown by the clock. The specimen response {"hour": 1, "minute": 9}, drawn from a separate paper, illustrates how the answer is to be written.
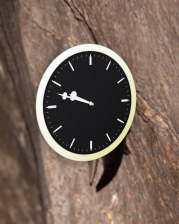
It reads {"hour": 9, "minute": 48}
